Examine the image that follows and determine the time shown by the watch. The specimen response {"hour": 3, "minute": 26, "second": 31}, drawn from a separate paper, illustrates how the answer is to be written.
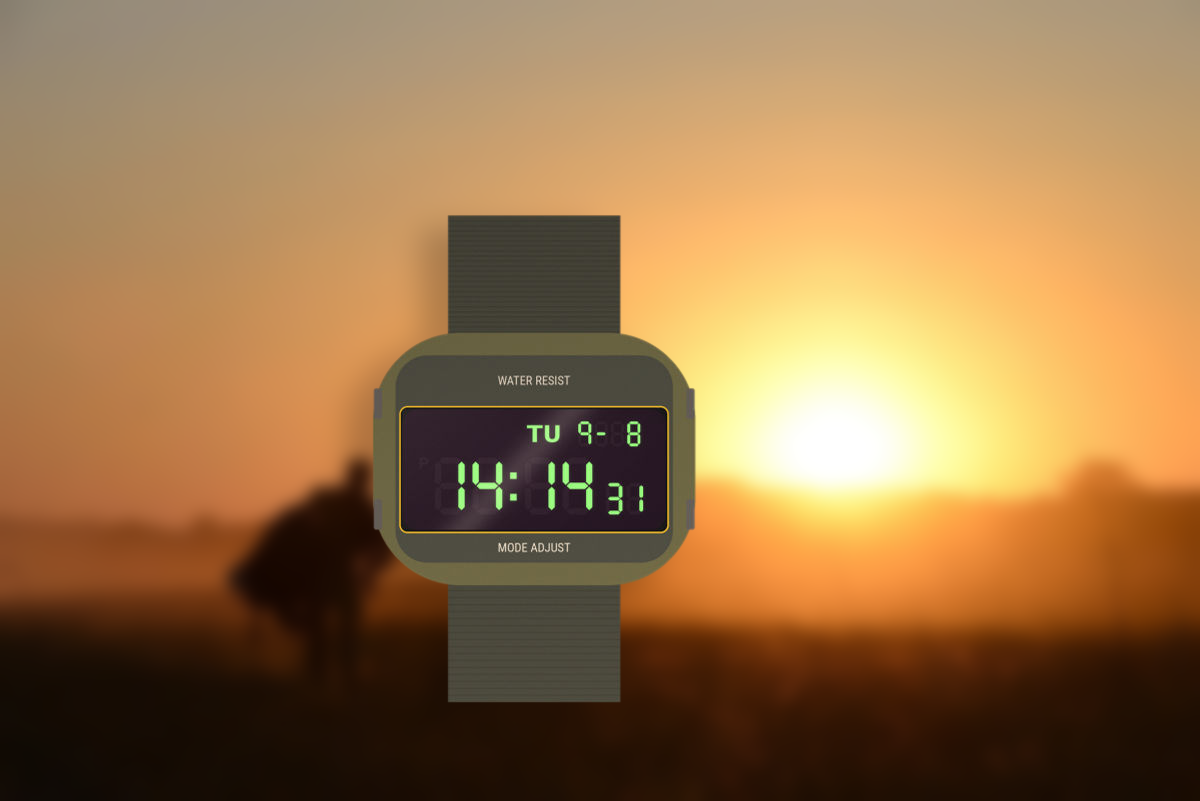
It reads {"hour": 14, "minute": 14, "second": 31}
